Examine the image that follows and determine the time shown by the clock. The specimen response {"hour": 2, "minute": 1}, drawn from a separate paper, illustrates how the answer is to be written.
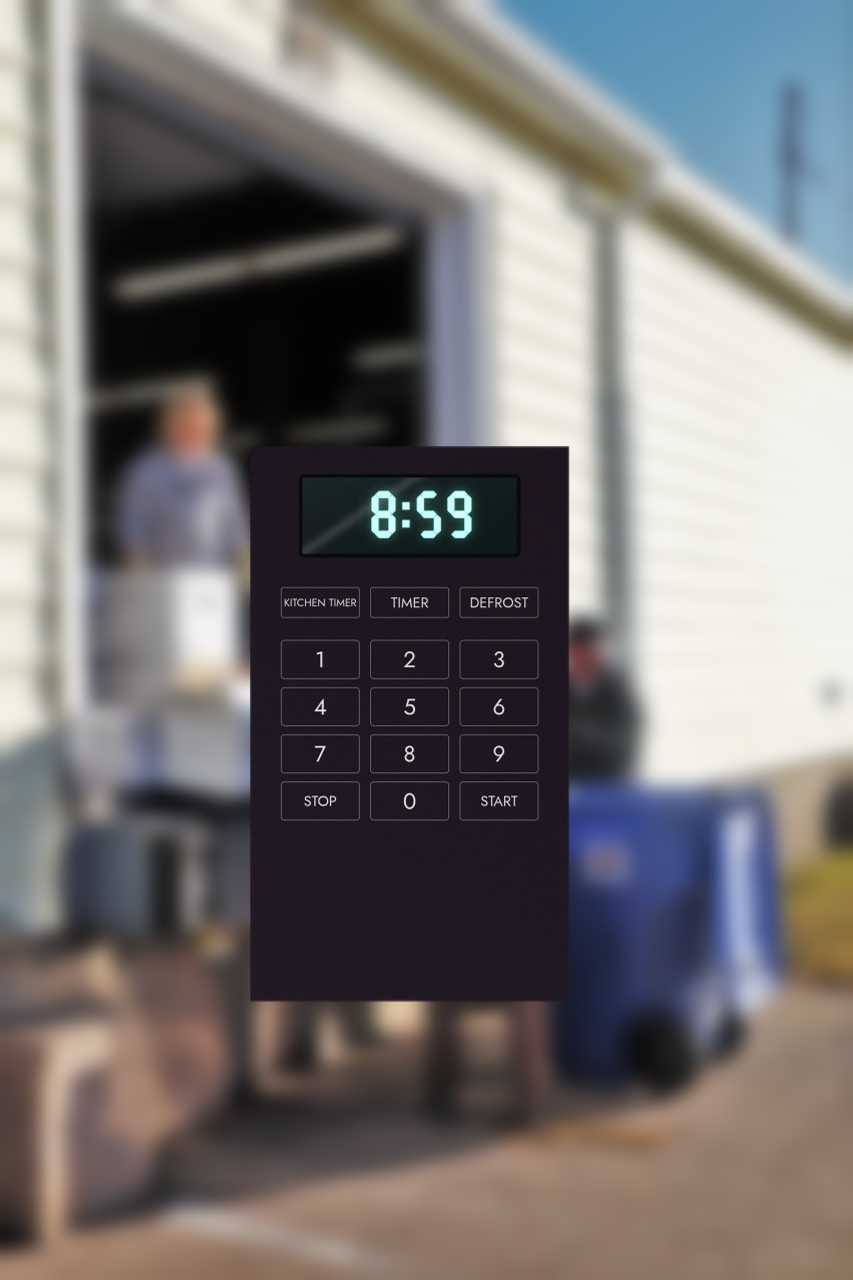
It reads {"hour": 8, "minute": 59}
